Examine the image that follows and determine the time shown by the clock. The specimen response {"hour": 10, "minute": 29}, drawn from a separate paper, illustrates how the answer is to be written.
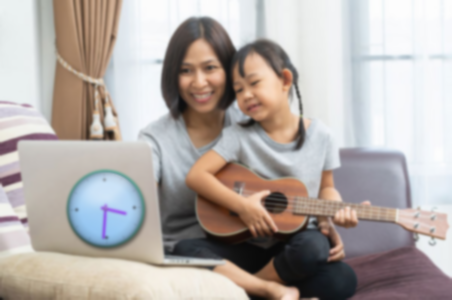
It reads {"hour": 3, "minute": 31}
